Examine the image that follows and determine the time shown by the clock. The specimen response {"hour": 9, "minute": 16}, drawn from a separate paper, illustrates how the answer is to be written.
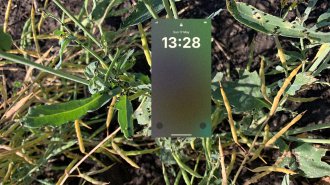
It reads {"hour": 13, "minute": 28}
